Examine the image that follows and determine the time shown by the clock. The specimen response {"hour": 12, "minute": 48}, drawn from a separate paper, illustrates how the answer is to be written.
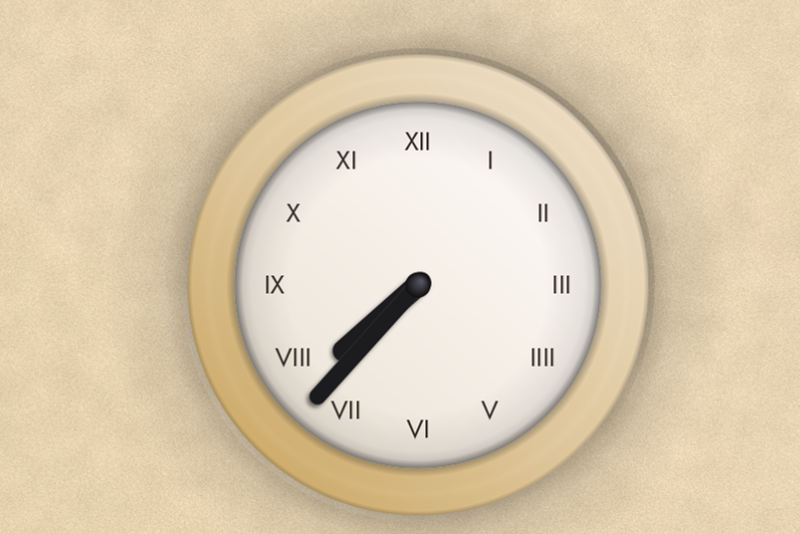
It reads {"hour": 7, "minute": 37}
